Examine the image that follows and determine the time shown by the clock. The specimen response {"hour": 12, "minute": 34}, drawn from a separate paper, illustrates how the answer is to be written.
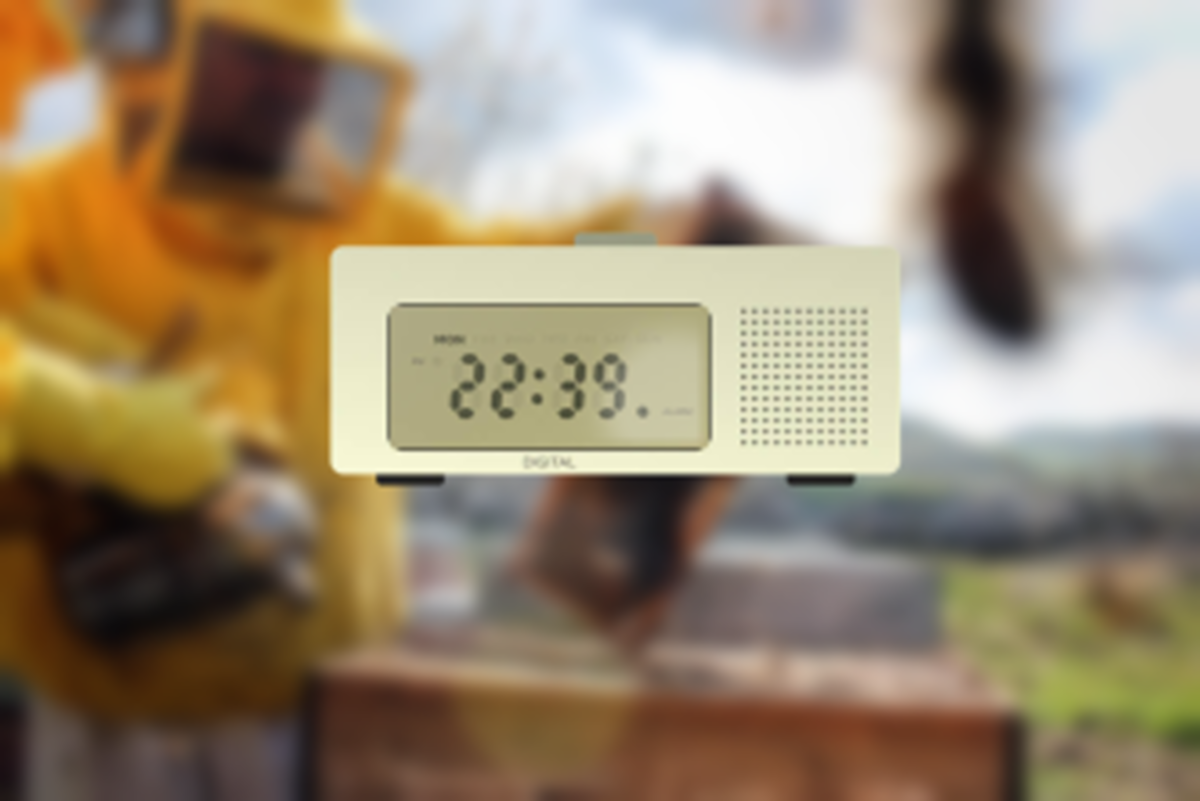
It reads {"hour": 22, "minute": 39}
